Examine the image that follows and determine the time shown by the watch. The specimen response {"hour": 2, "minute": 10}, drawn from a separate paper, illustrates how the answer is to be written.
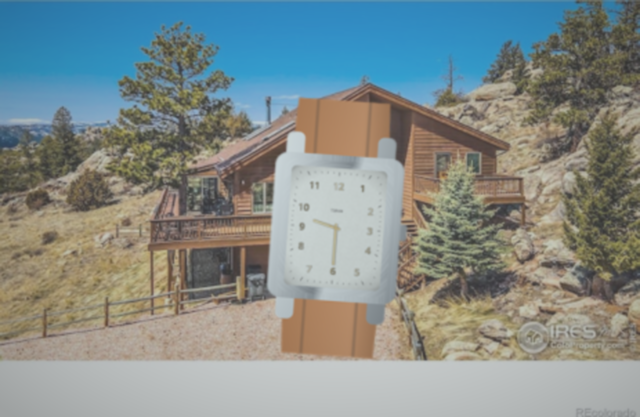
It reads {"hour": 9, "minute": 30}
